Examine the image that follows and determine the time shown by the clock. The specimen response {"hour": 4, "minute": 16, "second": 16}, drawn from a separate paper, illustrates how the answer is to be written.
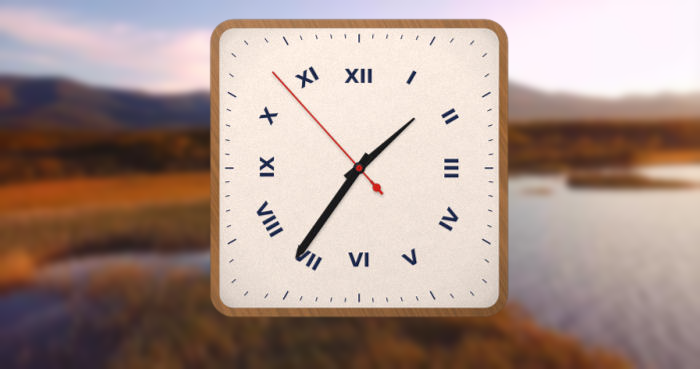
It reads {"hour": 1, "minute": 35, "second": 53}
